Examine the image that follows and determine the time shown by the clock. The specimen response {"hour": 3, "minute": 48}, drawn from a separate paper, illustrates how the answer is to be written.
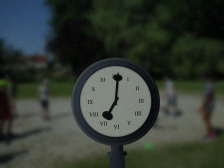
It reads {"hour": 7, "minute": 1}
